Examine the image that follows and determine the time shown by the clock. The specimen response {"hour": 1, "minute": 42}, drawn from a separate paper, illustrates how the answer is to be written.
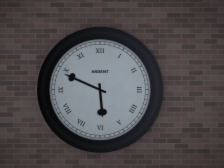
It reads {"hour": 5, "minute": 49}
